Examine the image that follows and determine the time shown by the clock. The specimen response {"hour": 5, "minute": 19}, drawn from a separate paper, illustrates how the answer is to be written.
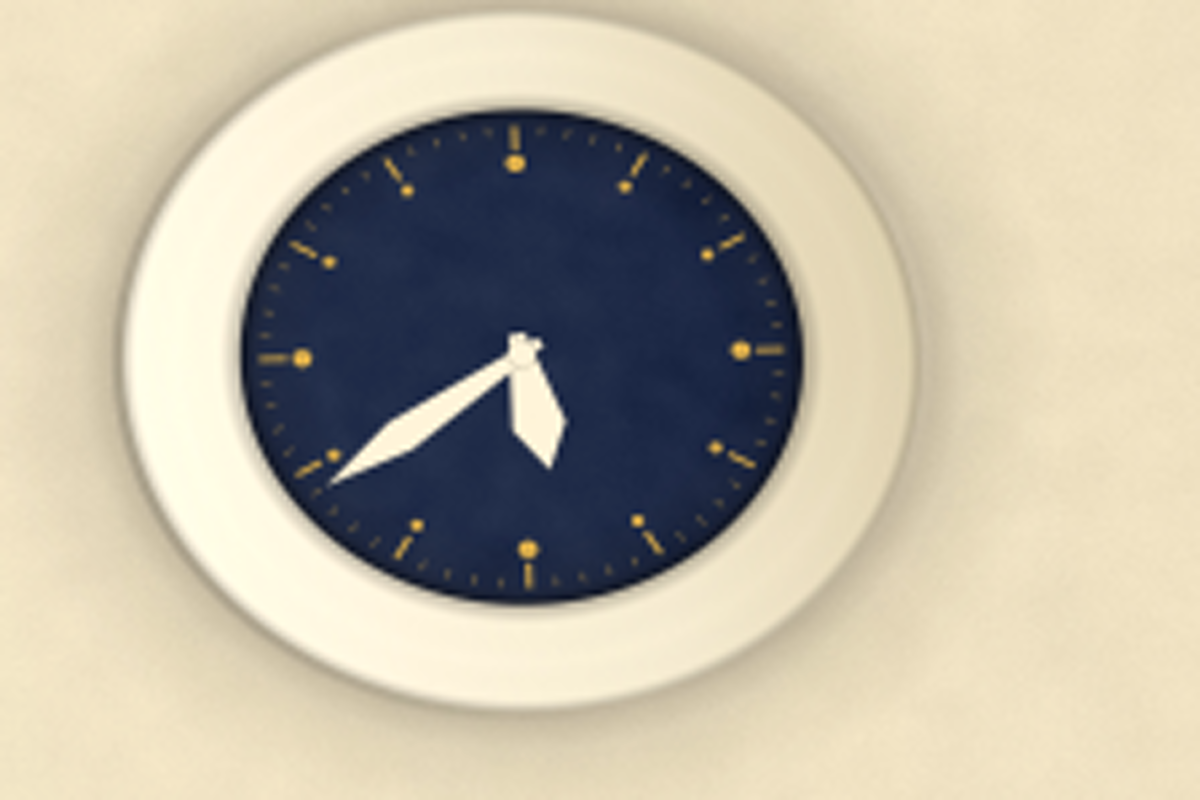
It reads {"hour": 5, "minute": 39}
